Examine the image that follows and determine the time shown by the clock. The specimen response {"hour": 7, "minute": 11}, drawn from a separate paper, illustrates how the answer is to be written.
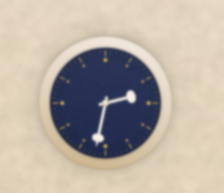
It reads {"hour": 2, "minute": 32}
